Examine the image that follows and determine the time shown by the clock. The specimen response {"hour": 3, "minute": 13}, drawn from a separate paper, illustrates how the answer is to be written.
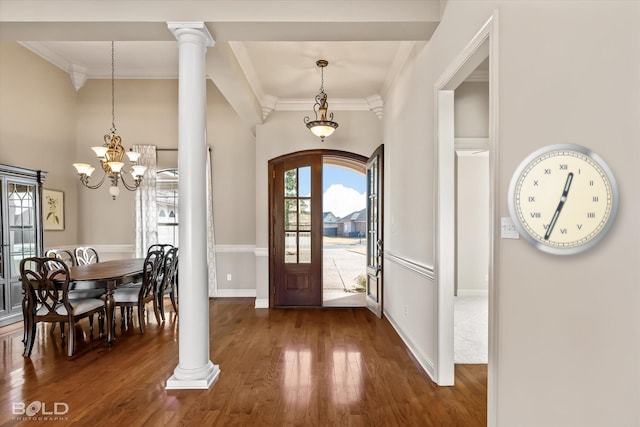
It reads {"hour": 12, "minute": 34}
